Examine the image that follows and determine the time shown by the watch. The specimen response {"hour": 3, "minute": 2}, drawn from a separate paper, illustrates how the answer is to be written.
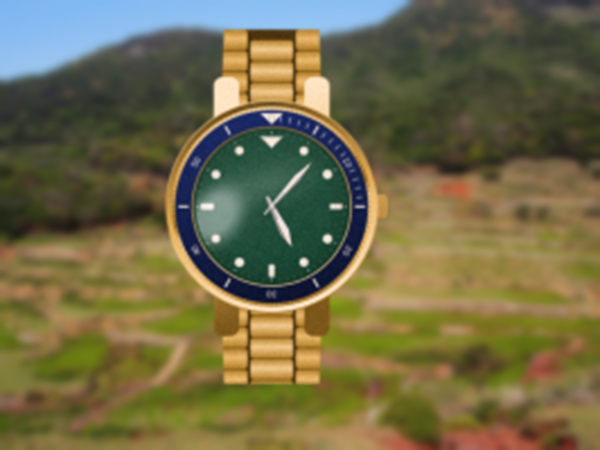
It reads {"hour": 5, "minute": 7}
